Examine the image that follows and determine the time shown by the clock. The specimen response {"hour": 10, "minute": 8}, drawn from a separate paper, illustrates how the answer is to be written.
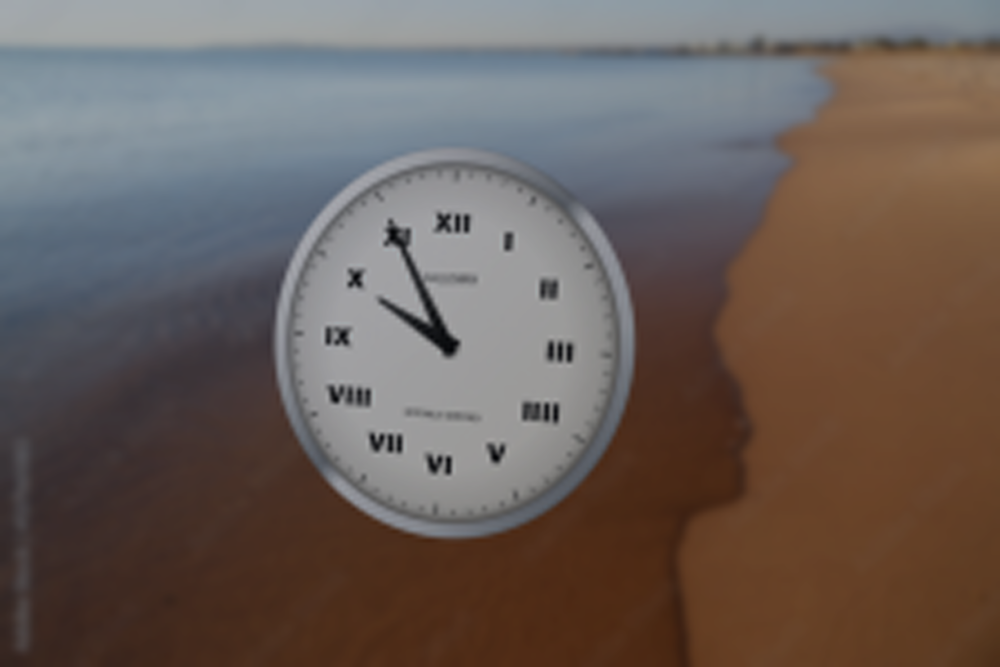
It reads {"hour": 9, "minute": 55}
